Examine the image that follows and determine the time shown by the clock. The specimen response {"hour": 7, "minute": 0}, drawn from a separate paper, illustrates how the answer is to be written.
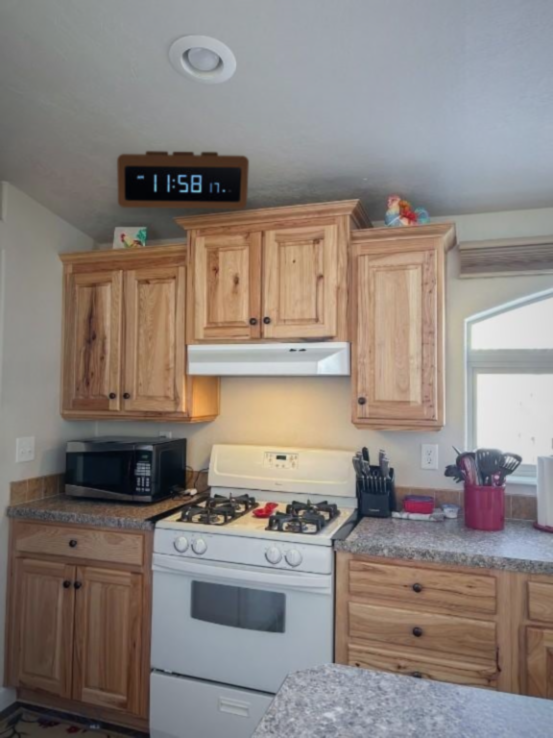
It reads {"hour": 11, "minute": 58}
